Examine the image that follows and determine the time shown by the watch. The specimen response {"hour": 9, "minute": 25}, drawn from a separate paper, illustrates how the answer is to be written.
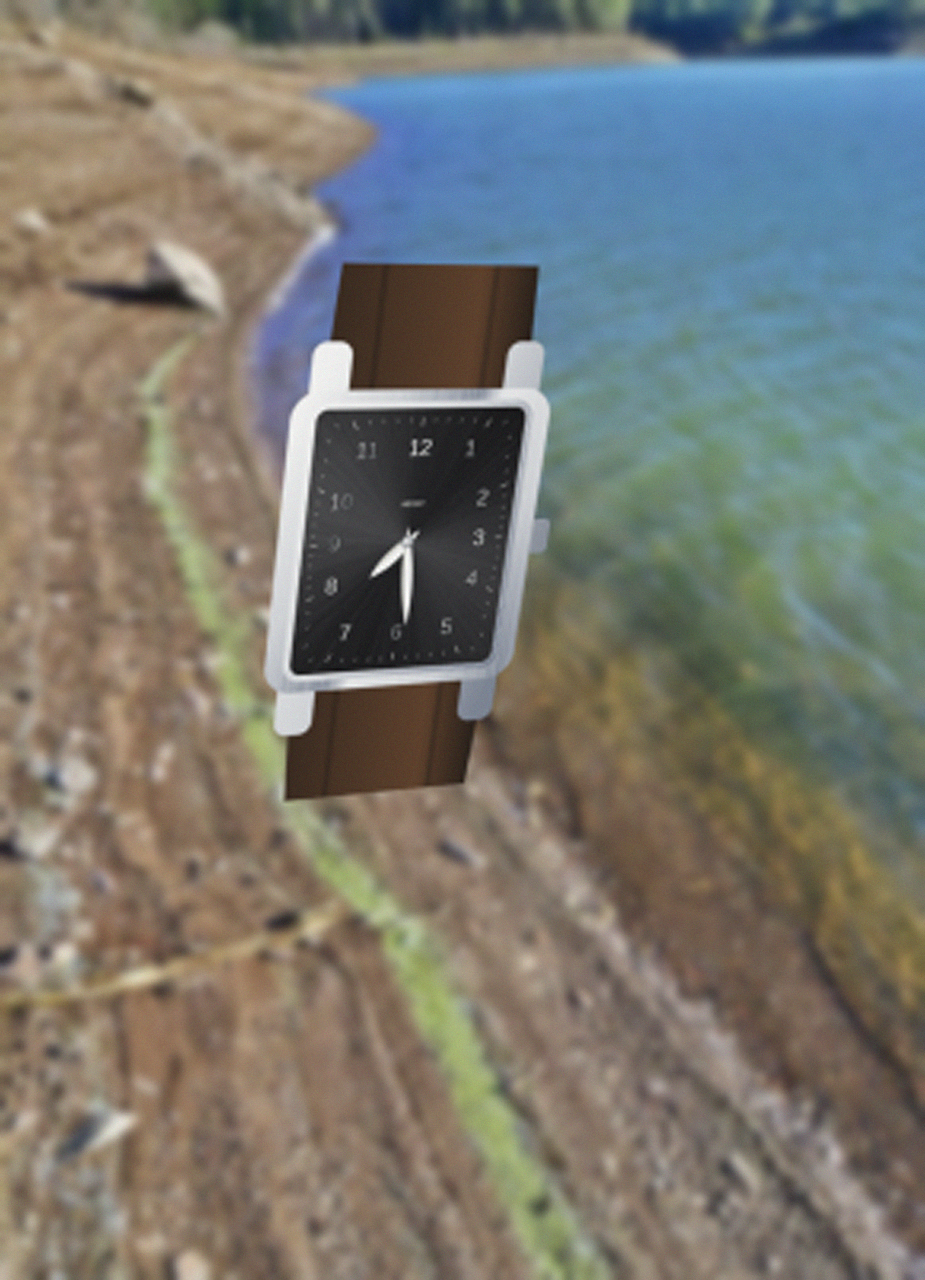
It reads {"hour": 7, "minute": 29}
